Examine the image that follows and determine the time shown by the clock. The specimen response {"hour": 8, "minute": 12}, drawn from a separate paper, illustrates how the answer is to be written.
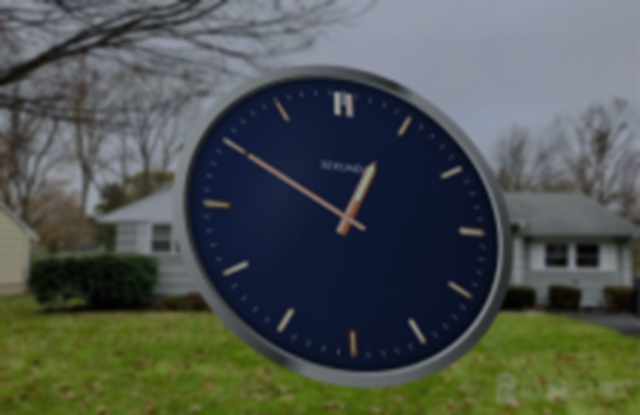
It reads {"hour": 12, "minute": 50}
